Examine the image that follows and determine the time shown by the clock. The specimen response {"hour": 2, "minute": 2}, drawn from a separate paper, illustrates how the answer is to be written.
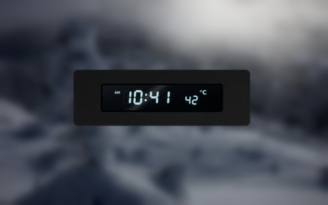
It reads {"hour": 10, "minute": 41}
